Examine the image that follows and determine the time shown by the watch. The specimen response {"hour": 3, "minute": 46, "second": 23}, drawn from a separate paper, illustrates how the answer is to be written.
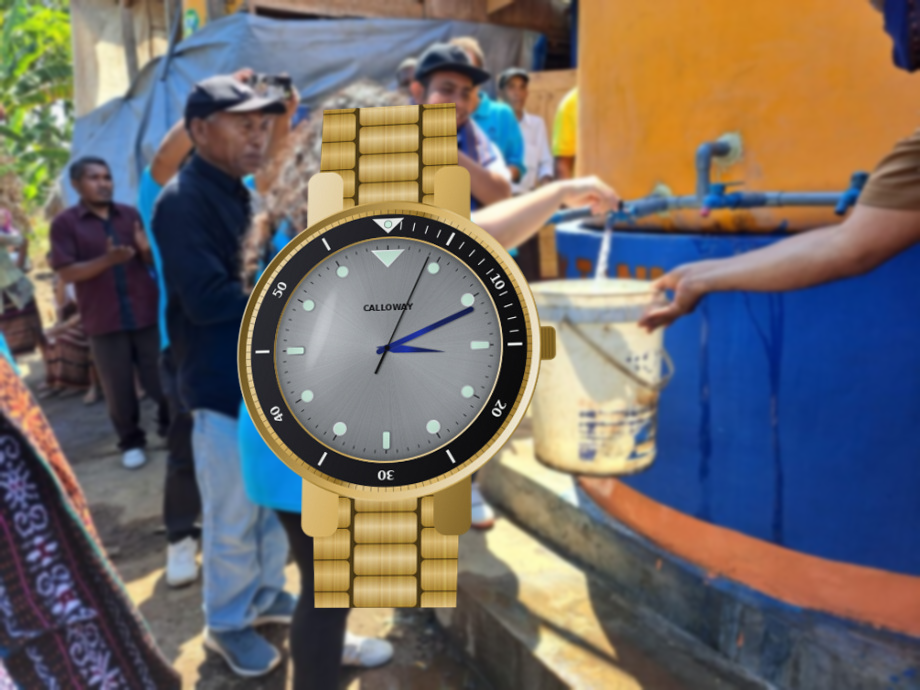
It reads {"hour": 3, "minute": 11, "second": 4}
